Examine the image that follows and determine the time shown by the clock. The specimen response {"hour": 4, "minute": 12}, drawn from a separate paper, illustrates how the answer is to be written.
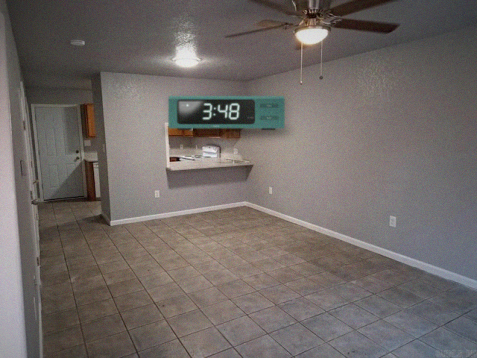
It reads {"hour": 3, "minute": 48}
